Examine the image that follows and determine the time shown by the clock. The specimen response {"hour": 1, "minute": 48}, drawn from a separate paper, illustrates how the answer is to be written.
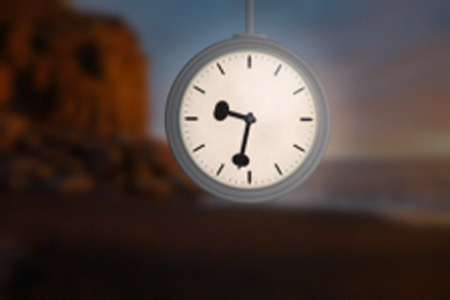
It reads {"hour": 9, "minute": 32}
